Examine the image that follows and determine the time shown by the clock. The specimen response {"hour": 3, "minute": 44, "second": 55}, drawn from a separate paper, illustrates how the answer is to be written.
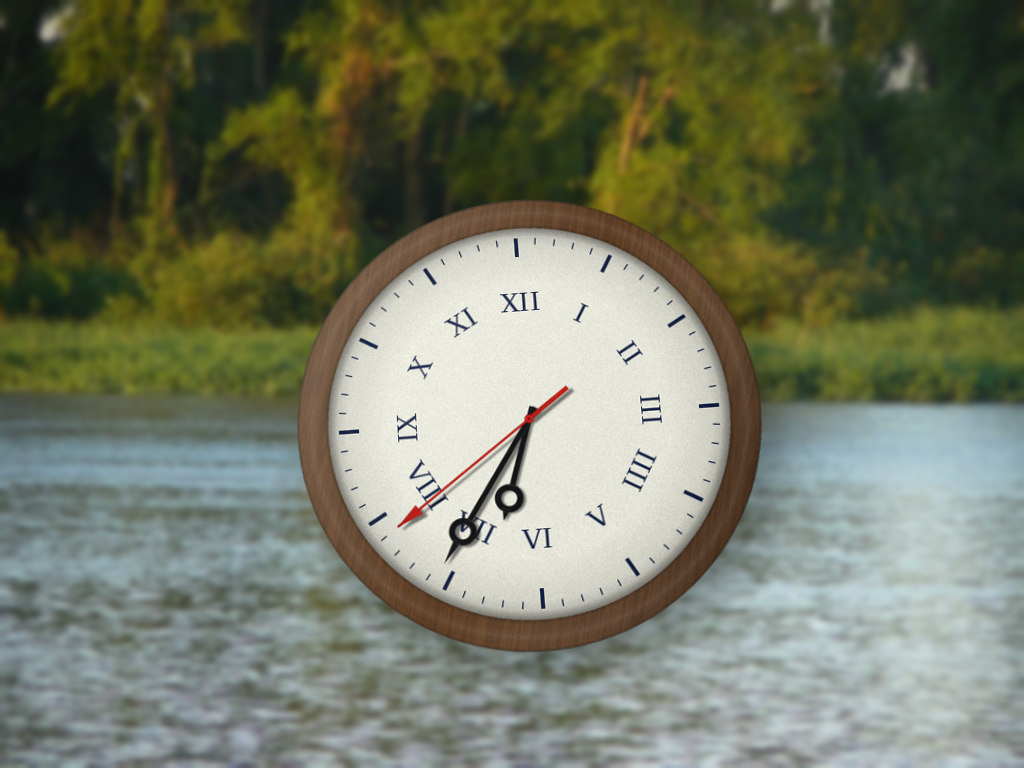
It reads {"hour": 6, "minute": 35, "second": 39}
